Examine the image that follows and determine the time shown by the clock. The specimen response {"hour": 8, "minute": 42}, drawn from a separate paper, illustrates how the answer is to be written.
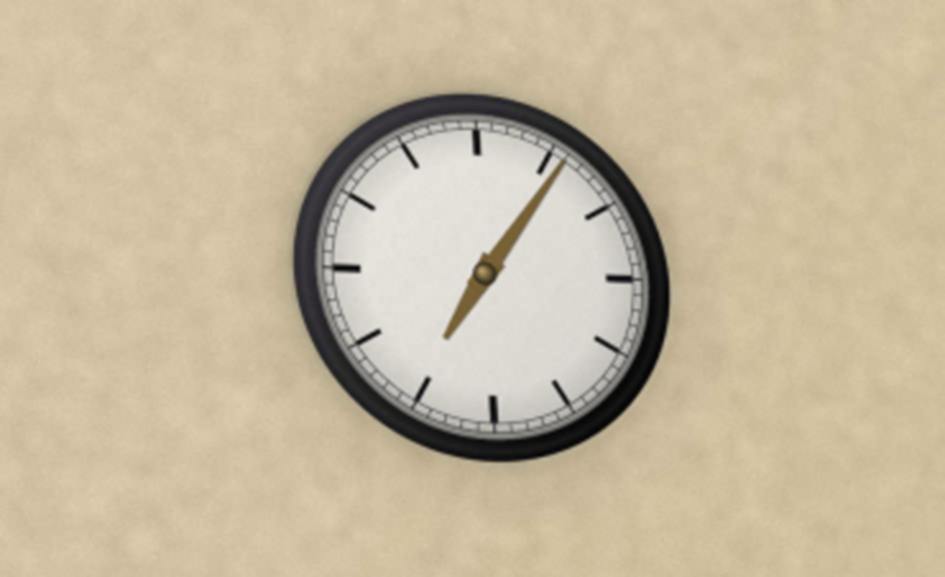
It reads {"hour": 7, "minute": 6}
